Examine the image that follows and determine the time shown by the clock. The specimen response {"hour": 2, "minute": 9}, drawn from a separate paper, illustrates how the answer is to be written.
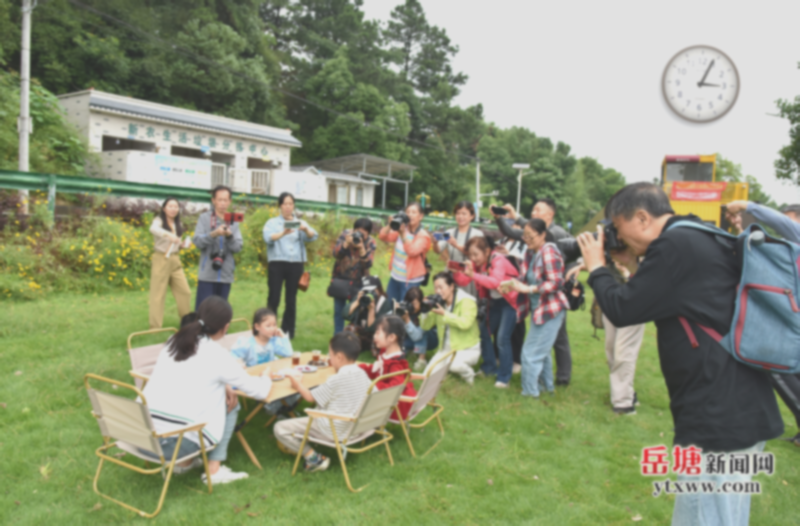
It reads {"hour": 3, "minute": 4}
